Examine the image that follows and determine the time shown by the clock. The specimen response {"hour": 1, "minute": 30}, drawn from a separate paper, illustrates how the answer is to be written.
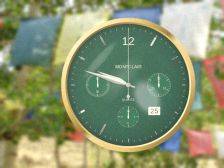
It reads {"hour": 9, "minute": 48}
